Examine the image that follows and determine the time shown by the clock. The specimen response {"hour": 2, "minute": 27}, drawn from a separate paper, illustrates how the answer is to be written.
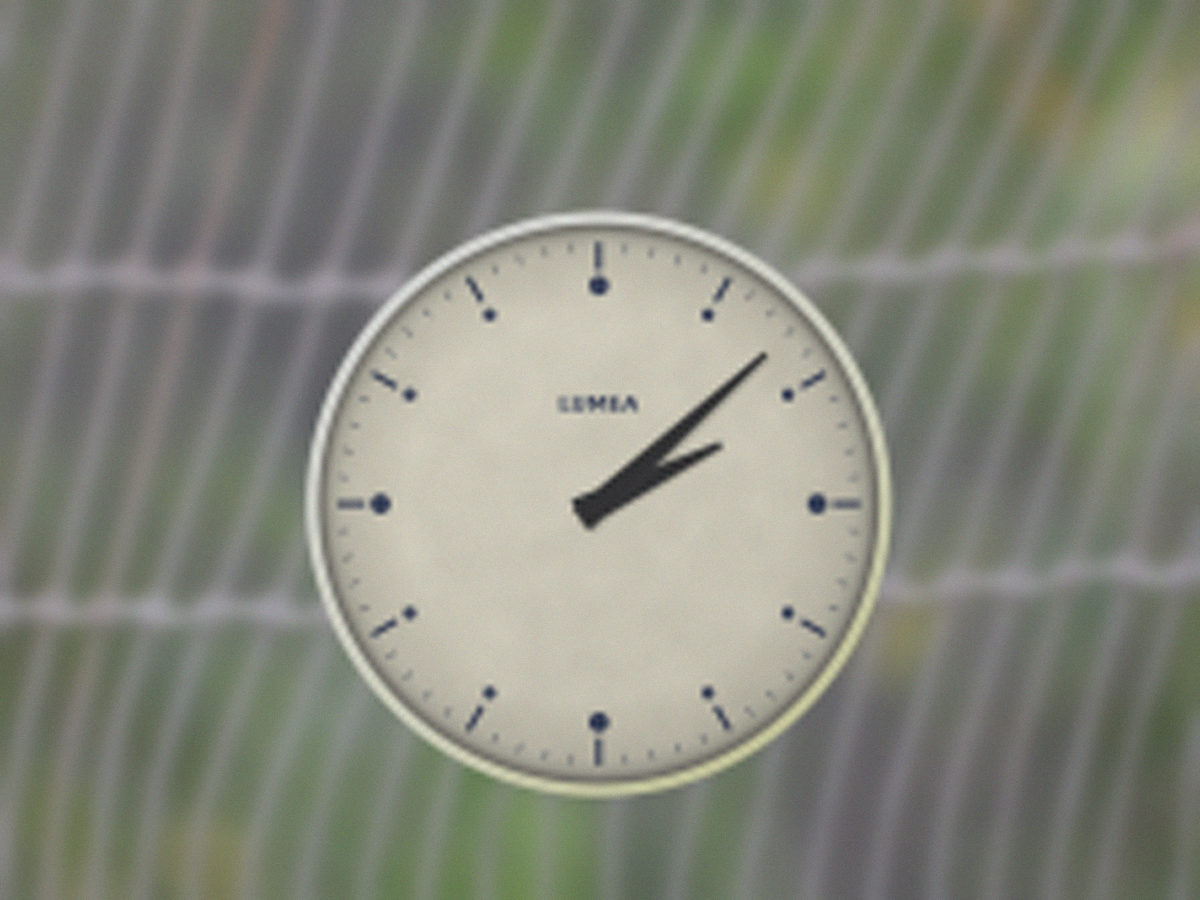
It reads {"hour": 2, "minute": 8}
